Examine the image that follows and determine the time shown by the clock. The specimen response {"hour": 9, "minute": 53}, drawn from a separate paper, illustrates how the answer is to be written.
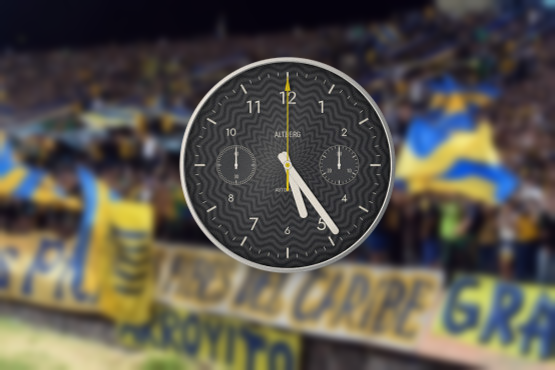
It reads {"hour": 5, "minute": 24}
